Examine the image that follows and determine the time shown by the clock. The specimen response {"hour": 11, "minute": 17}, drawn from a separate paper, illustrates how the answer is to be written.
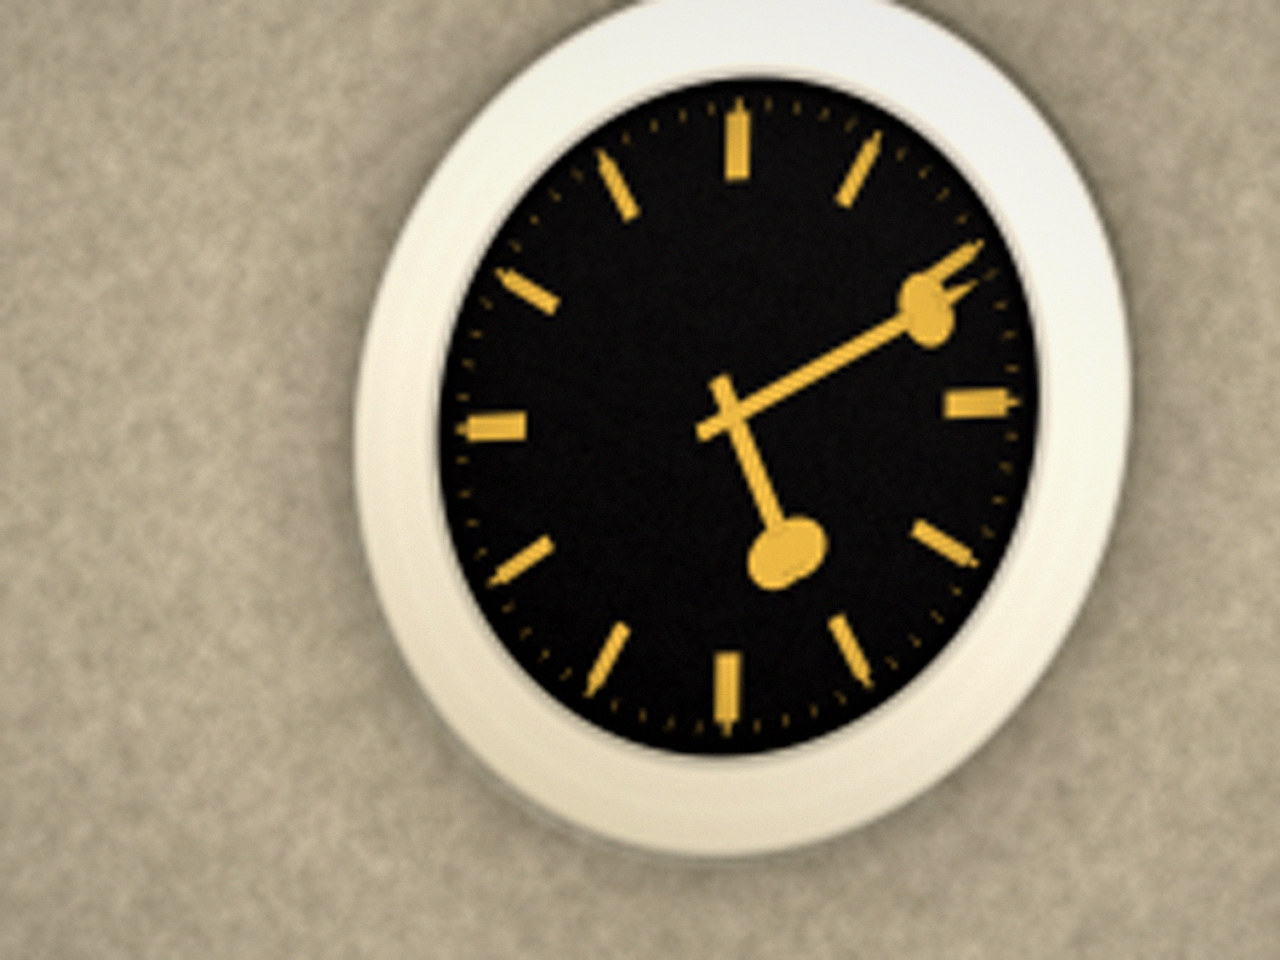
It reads {"hour": 5, "minute": 11}
